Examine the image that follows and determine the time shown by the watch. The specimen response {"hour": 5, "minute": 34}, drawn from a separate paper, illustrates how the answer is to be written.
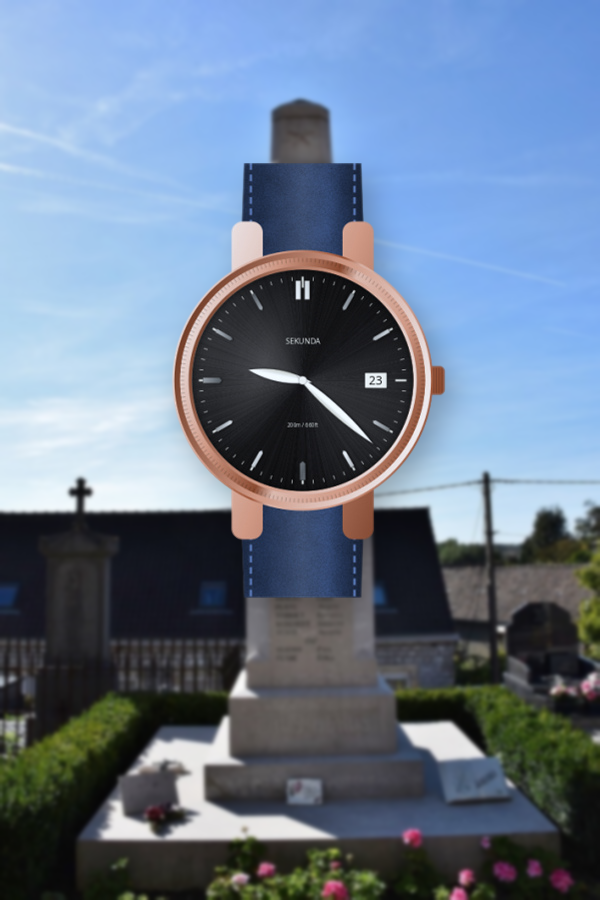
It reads {"hour": 9, "minute": 22}
